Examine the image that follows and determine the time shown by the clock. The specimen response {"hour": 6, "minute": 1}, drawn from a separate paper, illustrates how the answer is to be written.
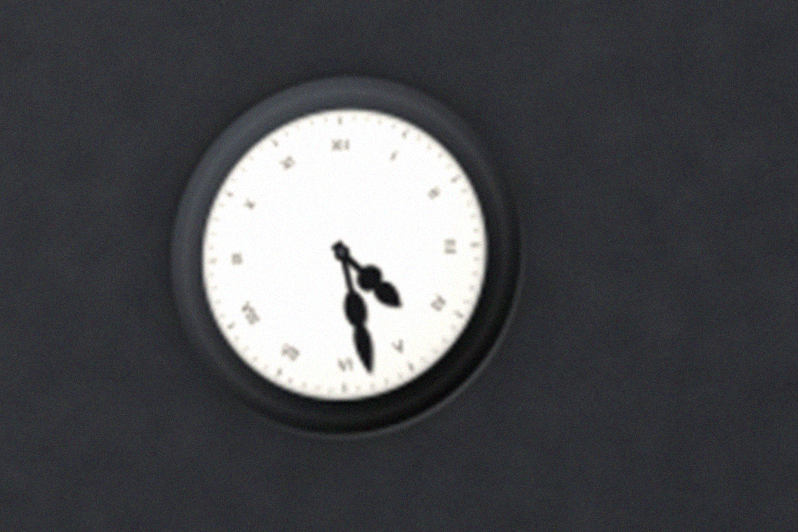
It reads {"hour": 4, "minute": 28}
